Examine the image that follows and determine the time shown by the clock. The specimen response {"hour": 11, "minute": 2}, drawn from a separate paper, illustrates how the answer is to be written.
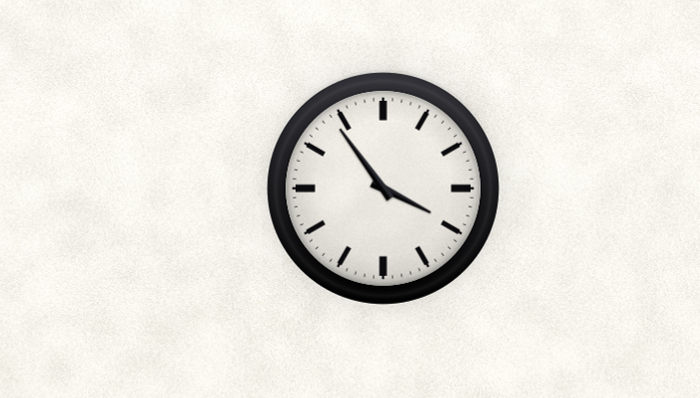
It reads {"hour": 3, "minute": 54}
